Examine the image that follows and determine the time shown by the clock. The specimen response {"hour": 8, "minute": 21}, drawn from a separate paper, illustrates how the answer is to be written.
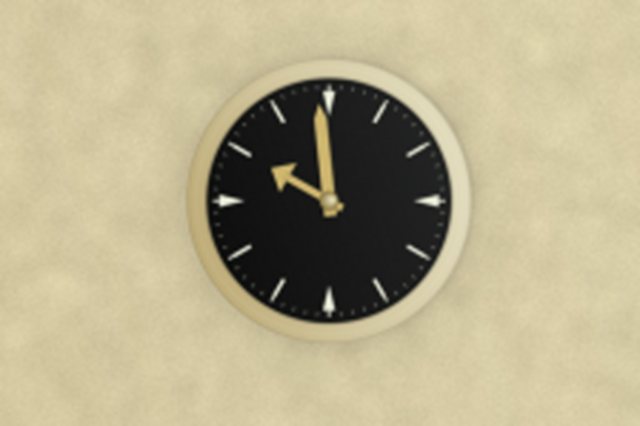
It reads {"hour": 9, "minute": 59}
